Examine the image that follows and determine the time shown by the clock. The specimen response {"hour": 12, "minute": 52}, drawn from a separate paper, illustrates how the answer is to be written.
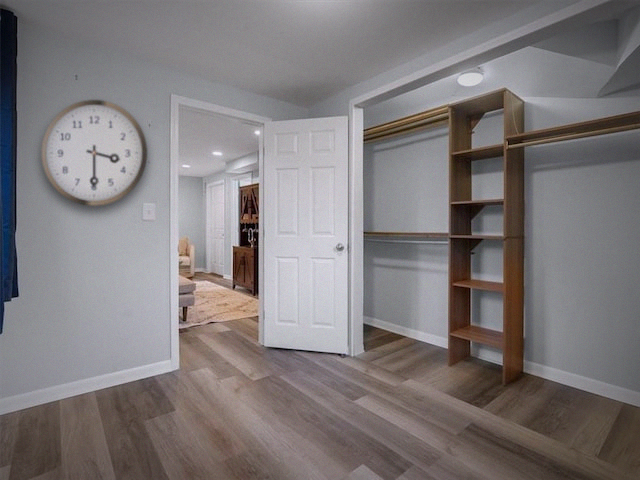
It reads {"hour": 3, "minute": 30}
